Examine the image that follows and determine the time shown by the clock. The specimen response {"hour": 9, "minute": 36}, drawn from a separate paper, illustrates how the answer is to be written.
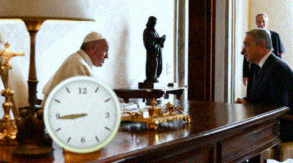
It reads {"hour": 8, "minute": 44}
